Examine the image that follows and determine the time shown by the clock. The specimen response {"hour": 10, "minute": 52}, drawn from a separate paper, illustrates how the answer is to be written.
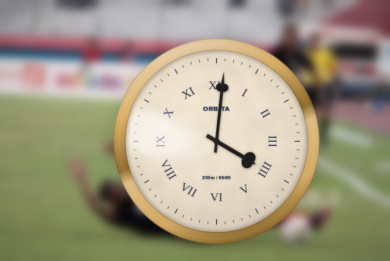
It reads {"hour": 4, "minute": 1}
